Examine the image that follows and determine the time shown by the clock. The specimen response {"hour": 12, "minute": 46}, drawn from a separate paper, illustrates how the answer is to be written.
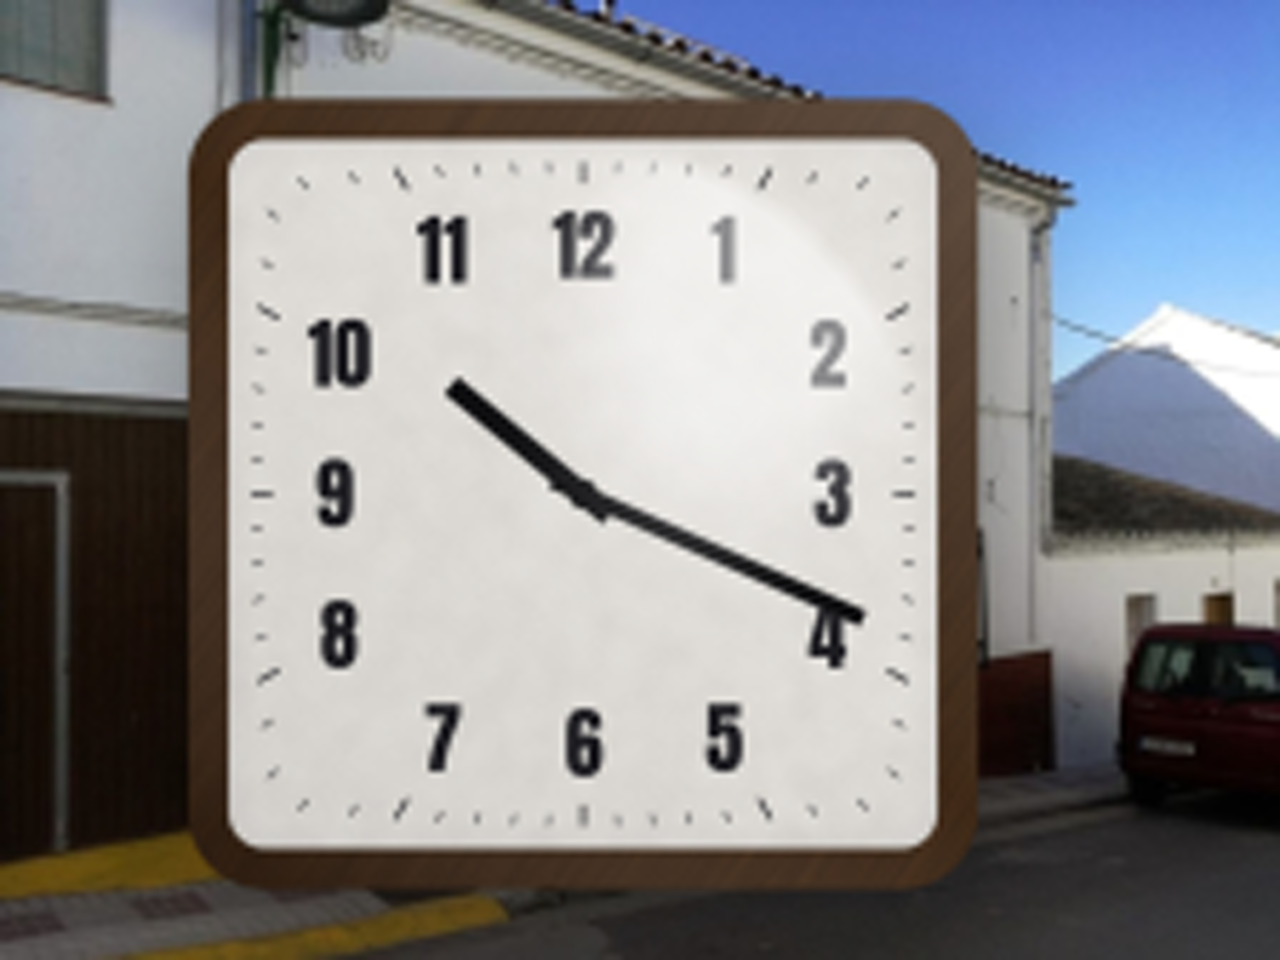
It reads {"hour": 10, "minute": 19}
